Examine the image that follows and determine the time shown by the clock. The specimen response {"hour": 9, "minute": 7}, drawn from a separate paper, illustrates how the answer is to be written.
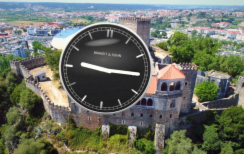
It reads {"hour": 9, "minute": 15}
